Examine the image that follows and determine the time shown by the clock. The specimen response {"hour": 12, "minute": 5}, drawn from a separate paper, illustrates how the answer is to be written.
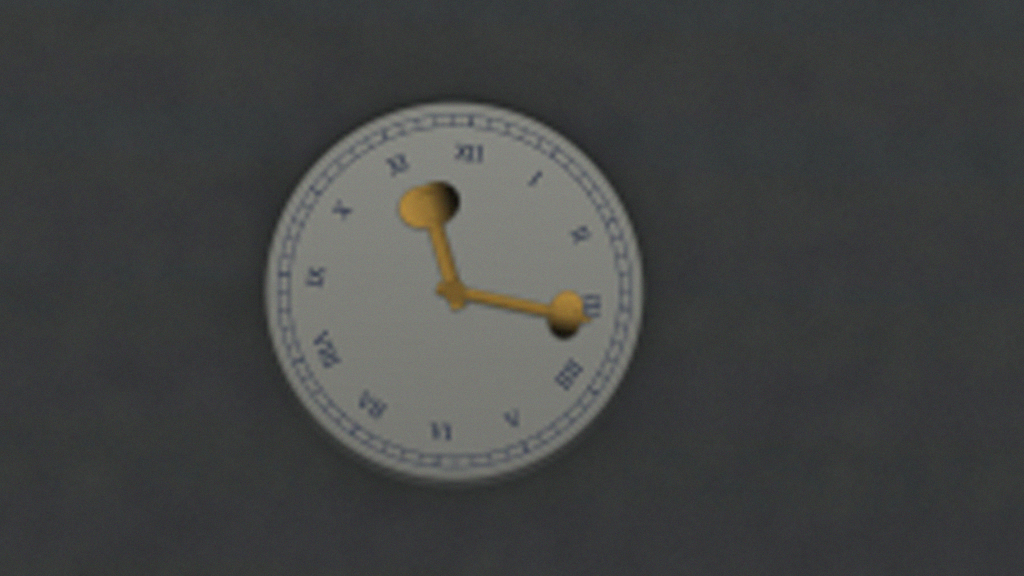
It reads {"hour": 11, "minute": 16}
